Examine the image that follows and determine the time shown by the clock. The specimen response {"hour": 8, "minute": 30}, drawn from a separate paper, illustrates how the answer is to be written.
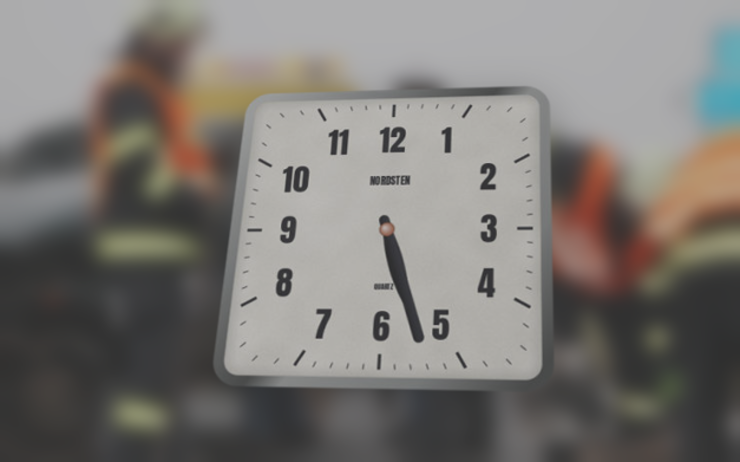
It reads {"hour": 5, "minute": 27}
